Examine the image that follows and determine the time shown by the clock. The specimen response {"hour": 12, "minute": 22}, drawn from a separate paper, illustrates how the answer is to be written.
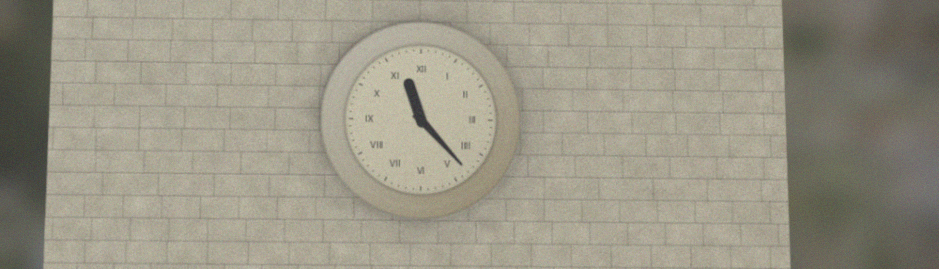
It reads {"hour": 11, "minute": 23}
